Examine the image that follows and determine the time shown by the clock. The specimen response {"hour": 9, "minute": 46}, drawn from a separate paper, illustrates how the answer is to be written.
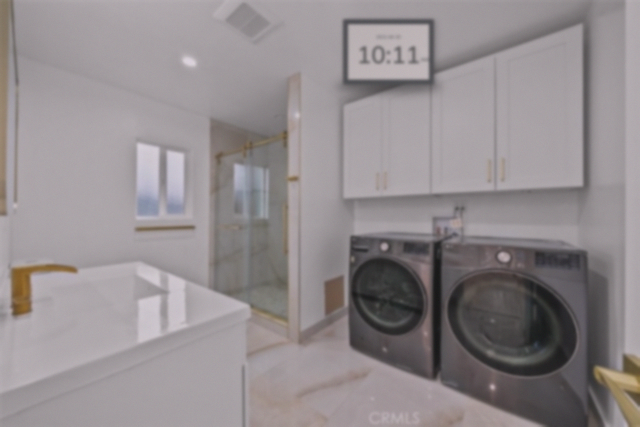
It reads {"hour": 10, "minute": 11}
